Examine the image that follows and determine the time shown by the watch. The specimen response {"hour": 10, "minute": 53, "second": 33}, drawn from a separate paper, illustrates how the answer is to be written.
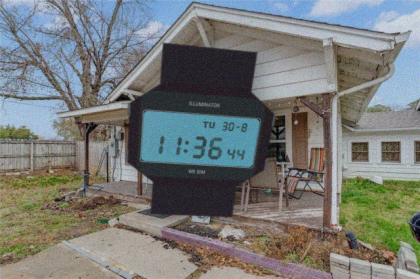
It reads {"hour": 11, "minute": 36, "second": 44}
